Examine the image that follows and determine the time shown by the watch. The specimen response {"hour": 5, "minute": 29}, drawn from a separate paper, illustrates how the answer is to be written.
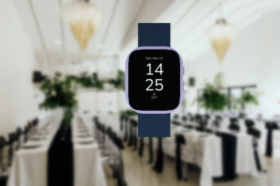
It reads {"hour": 14, "minute": 25}
